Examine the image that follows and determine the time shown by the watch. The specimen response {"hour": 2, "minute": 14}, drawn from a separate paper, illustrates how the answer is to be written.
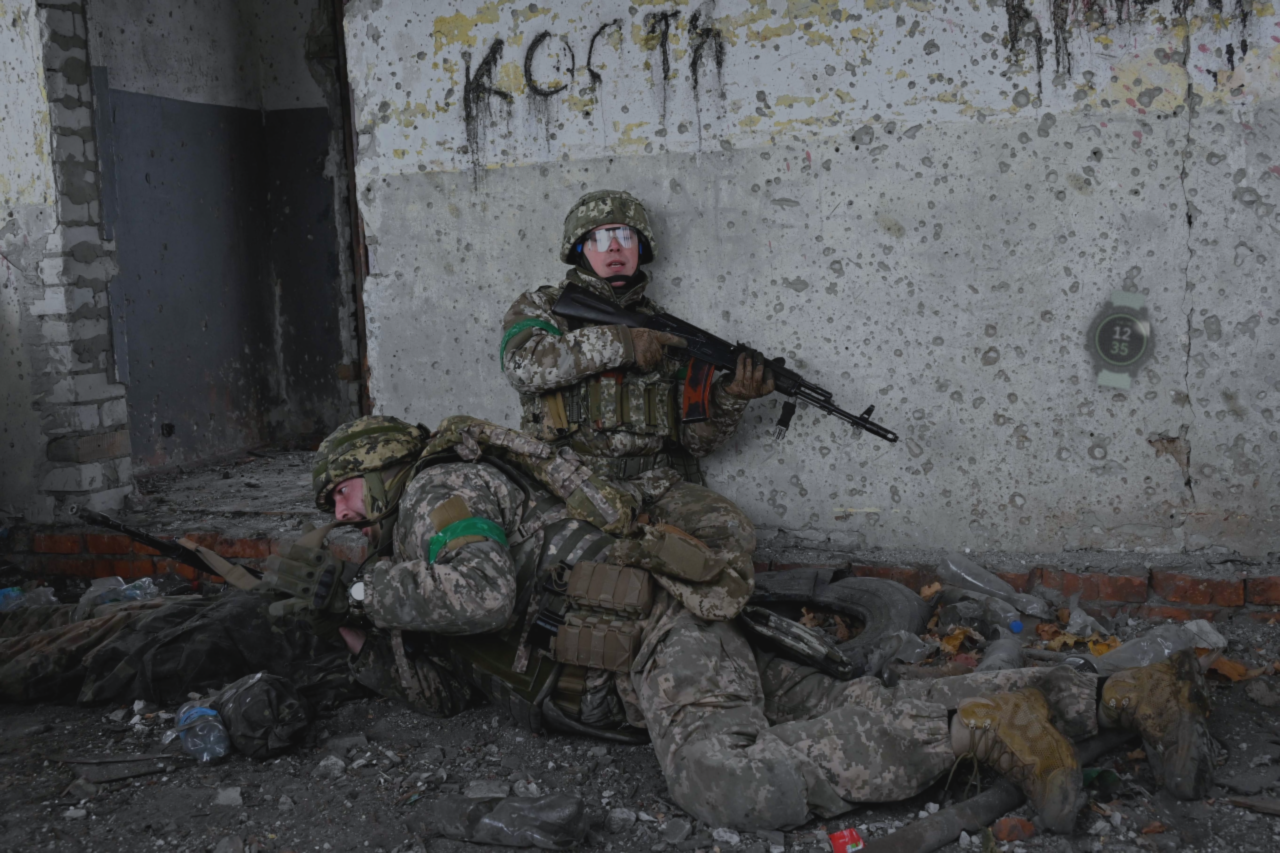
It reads {"hour": 12, "minute": 35}
